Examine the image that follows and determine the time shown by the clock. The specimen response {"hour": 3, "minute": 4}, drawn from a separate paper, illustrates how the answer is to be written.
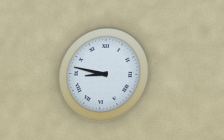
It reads {"hour": 8, "minute": 47}
